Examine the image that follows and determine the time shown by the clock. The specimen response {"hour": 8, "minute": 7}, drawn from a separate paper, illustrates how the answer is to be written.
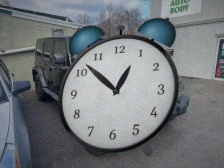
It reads {"hour": 12, "minute": 52}
